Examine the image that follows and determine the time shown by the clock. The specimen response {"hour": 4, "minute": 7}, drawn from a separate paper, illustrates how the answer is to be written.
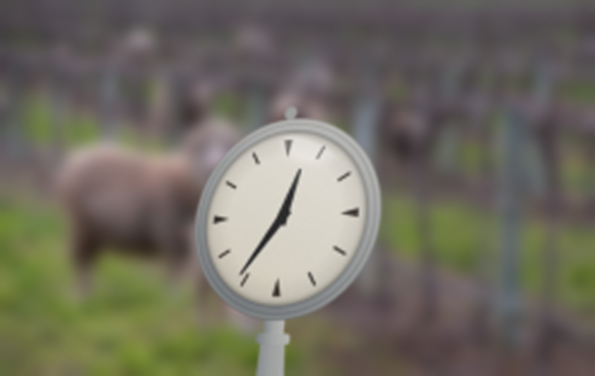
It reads {"hour": 12, "minute": 36}
